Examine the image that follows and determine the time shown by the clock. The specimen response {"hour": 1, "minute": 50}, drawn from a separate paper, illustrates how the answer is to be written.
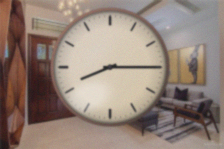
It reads {"hour": 8, "minute": 15}
